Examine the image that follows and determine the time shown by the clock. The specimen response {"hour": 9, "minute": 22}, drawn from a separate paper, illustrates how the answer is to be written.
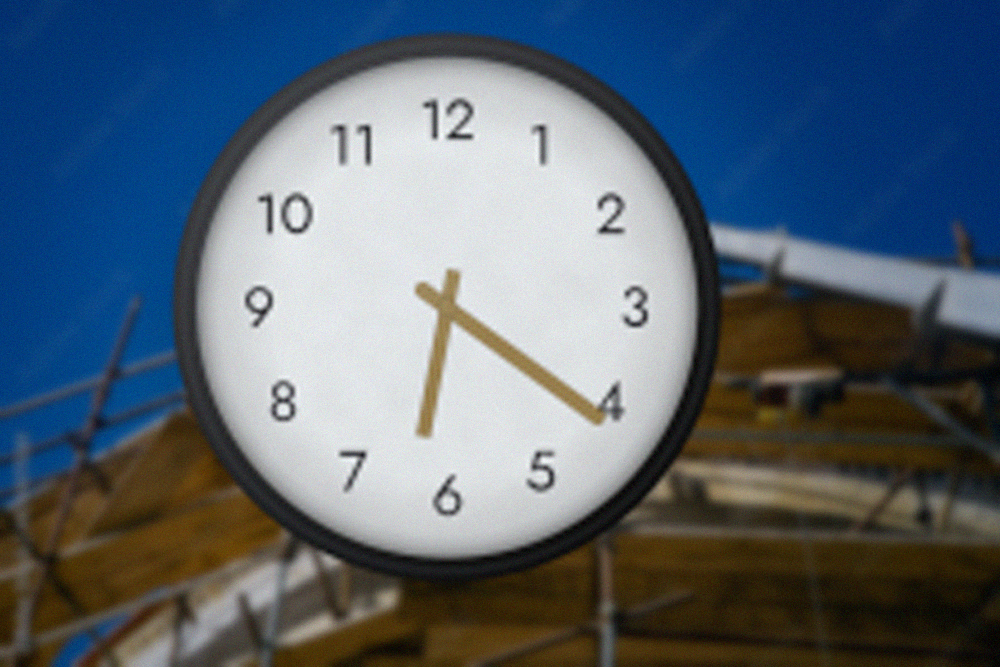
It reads {"hour": 6, "minute": 21}
